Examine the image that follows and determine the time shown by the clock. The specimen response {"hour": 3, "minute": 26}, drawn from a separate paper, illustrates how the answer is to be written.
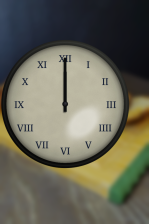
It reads {"hour": 12, "minute": 0}
